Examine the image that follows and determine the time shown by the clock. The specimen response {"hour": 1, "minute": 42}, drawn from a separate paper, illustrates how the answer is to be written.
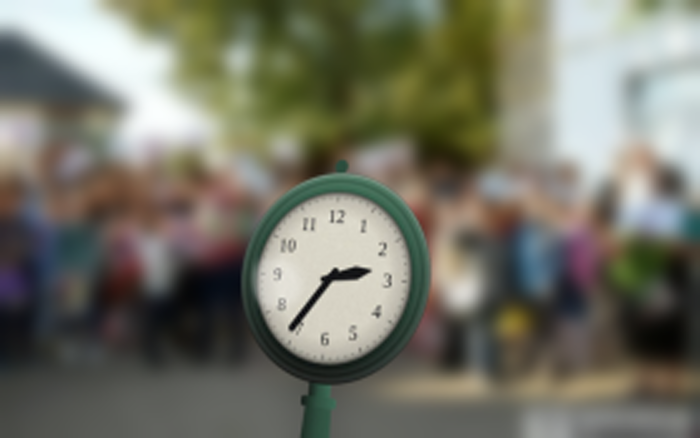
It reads {"hour": 2, "minute": 36}
